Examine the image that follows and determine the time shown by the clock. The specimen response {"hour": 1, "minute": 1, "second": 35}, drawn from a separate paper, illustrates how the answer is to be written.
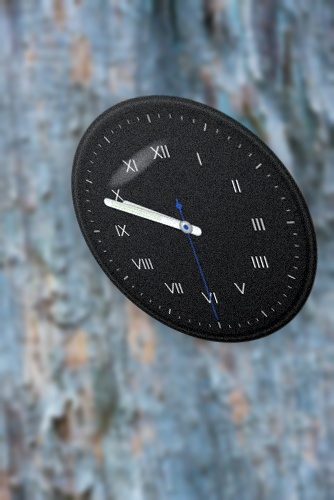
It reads {"hour": 9, "minute": 48, "second": 30}
